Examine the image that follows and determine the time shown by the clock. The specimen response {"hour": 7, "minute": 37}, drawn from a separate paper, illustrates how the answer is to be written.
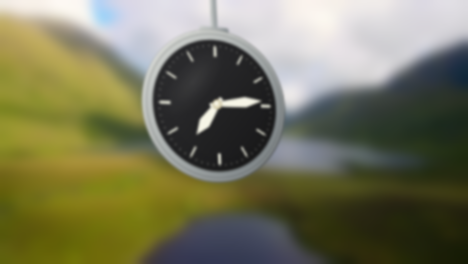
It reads {"hour": 7, "minute": 14}
